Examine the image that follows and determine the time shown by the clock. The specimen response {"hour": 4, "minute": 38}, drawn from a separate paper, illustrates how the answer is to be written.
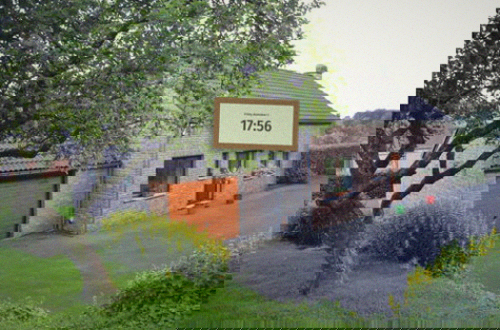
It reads {"hour": 17, "minute": 56}
